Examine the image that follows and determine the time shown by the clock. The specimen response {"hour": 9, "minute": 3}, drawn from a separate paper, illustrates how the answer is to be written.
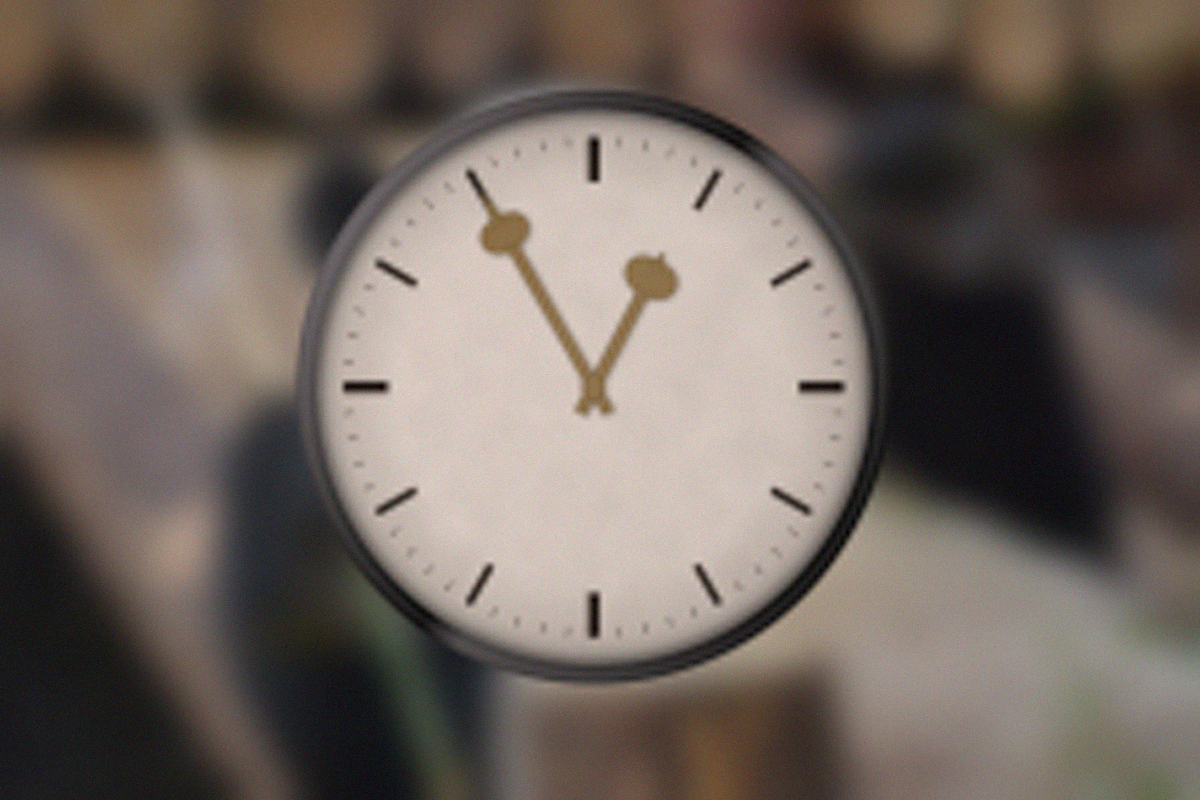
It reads {"hour": 12, "minute": 55}
